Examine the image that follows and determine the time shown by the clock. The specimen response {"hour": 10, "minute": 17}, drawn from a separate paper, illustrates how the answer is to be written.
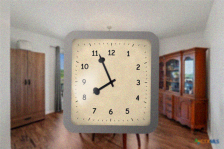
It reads {"hour": 7, "minute": 56}
